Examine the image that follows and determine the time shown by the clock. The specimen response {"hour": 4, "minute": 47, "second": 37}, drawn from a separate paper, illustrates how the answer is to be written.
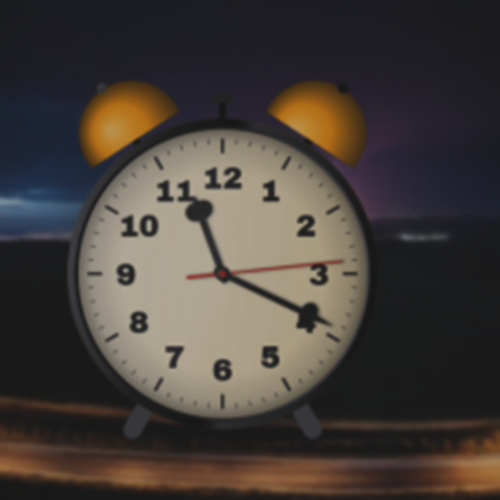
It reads {"hour": 11, "minute": 19, "second": 14}
